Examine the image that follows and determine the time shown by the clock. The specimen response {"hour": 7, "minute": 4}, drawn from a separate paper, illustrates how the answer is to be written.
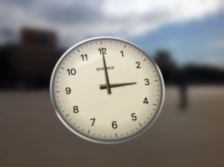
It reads {"hour": 3, "minute": 0}
